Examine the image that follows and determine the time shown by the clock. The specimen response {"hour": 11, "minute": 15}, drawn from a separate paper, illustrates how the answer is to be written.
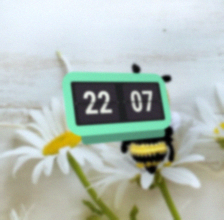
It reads {"hour": 22, "minute": 7}
